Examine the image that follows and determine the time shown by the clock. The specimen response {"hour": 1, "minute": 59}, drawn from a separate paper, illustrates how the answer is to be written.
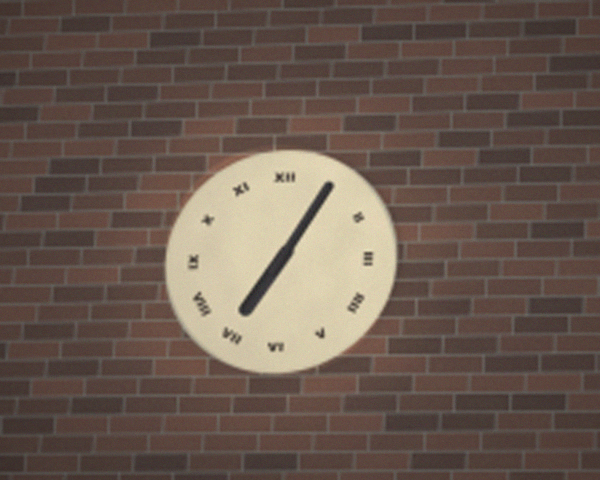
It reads {"hour": 7, "minute": 5}
